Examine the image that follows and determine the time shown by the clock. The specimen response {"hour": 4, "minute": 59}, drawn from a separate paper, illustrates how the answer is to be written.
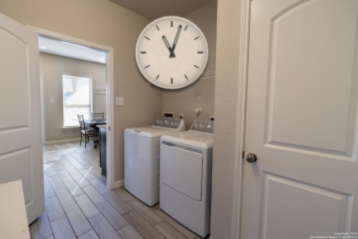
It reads {"hour": 11, "minute": 3}
